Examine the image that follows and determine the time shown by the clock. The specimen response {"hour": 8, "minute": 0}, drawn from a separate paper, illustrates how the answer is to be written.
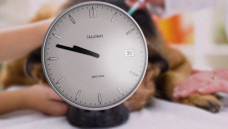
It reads {"hour": 9, "minute": 48}
